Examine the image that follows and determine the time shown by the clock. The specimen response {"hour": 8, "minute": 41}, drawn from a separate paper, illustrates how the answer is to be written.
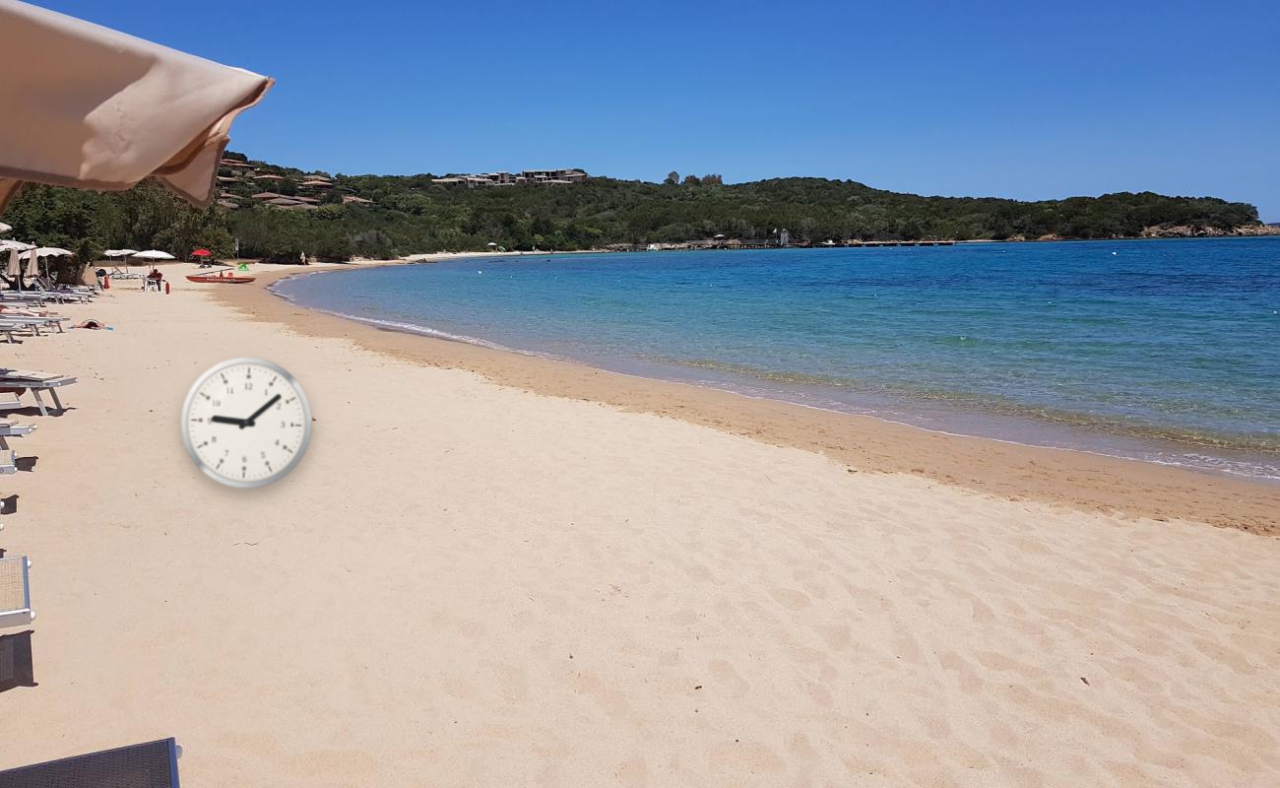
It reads {"hour": 9, "minute": 8}
